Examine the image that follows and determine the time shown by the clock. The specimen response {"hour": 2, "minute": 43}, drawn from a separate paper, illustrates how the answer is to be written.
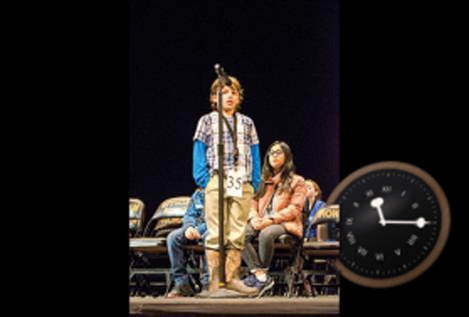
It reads {"hour": 11, "minute": 15}
